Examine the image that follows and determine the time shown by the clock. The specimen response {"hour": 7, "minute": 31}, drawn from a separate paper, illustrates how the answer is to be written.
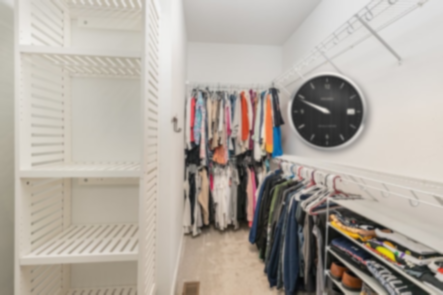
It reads {"hour": 9, "minute": 49}
